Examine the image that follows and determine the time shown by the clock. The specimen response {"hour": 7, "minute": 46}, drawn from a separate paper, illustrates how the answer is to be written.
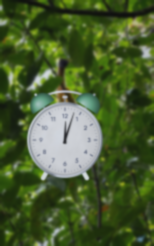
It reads {"hour": 12, "minute": 3}
